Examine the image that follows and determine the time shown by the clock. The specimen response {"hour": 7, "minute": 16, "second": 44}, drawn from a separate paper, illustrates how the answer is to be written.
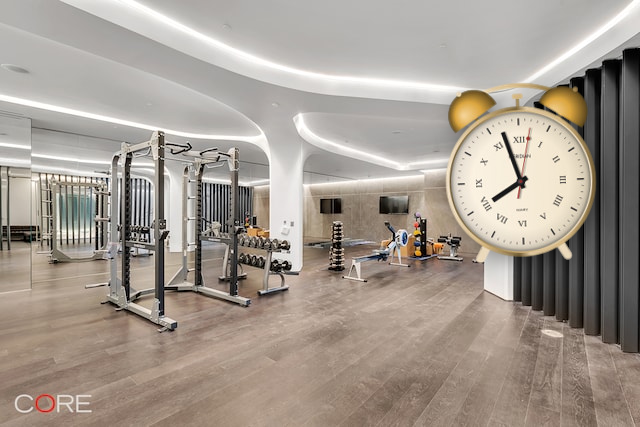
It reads {"hour": 7, "minute": 57, "second": 2}
